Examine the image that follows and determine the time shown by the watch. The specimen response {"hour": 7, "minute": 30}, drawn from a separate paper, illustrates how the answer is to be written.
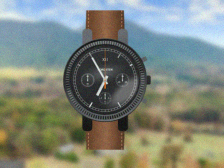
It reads {"hour": 6, "minute": 55}
